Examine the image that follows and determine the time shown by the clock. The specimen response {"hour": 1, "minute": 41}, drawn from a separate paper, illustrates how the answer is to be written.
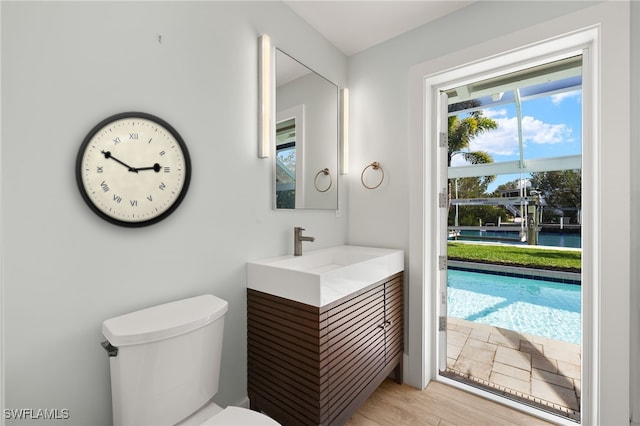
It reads {"hour": 2, "minute": 50}
